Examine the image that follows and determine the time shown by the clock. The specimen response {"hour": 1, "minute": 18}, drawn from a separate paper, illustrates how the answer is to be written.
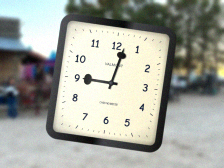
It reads {"hour": 9, "minute": 2}
